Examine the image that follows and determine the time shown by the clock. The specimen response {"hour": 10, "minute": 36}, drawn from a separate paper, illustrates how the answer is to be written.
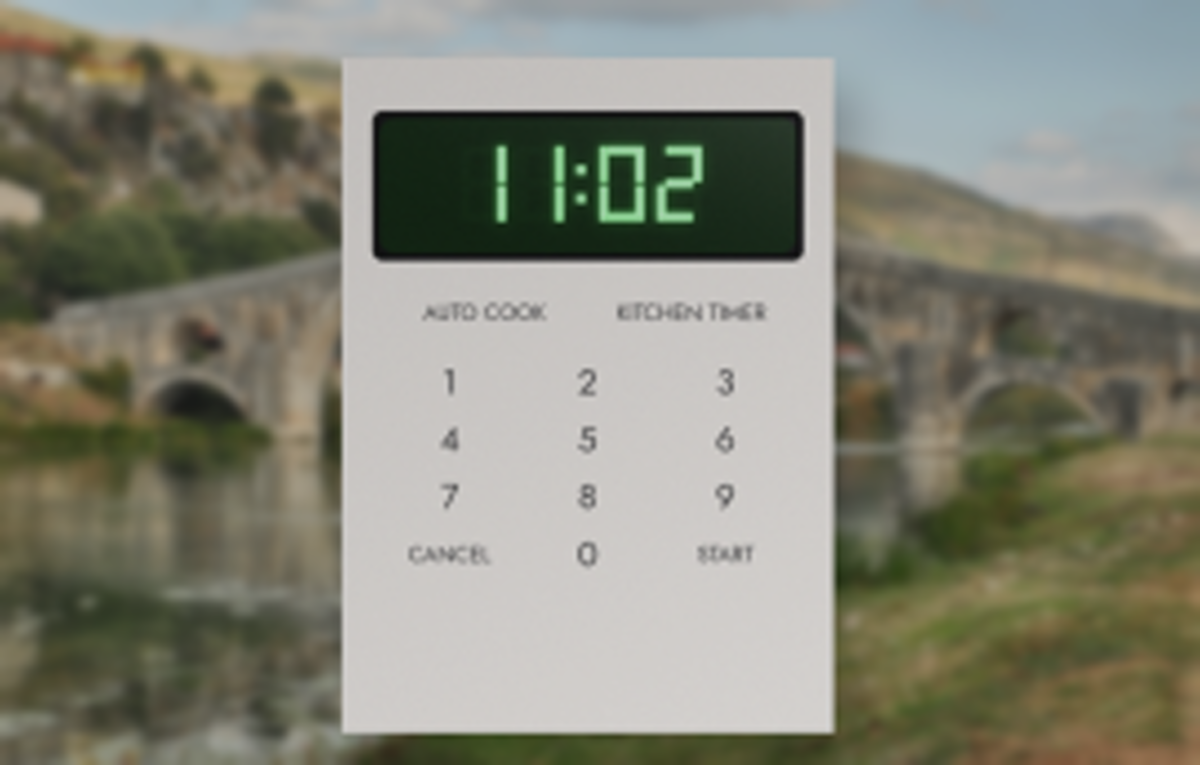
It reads {"hour": 11, "minute": 2}
